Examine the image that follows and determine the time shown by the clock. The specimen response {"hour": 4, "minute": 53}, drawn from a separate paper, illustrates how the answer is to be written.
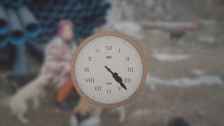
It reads {"hour": 4, "minute": 23}
